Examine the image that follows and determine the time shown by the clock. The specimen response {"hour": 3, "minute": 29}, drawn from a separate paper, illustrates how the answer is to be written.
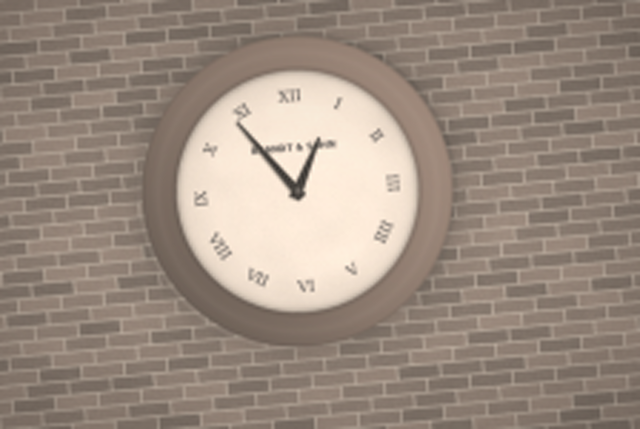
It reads {"hour": 12, "minute": 54}
